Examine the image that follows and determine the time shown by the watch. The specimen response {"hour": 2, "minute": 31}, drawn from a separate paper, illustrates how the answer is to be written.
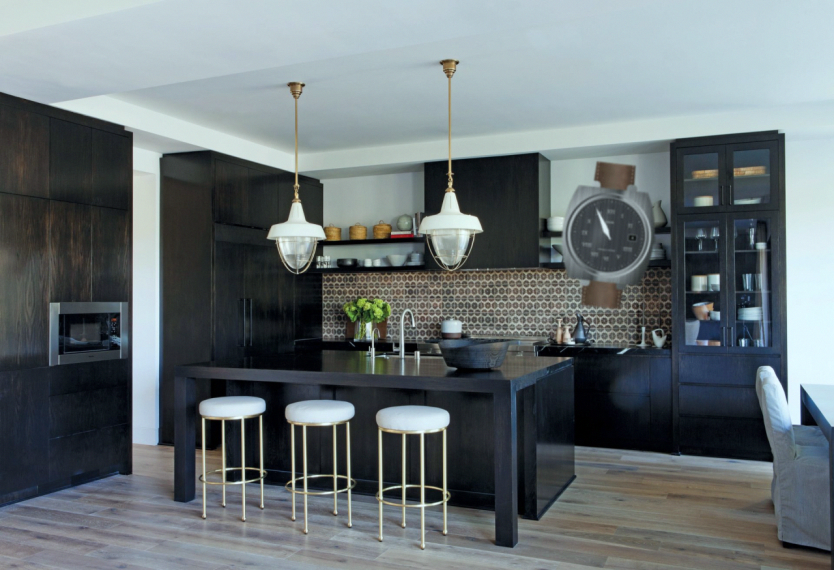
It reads {"hour": 10, "minute": 55}
